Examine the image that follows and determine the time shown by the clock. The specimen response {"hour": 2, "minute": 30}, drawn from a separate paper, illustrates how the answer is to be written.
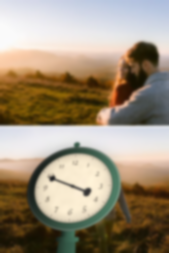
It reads {"hour": 3, "minute": 49}
